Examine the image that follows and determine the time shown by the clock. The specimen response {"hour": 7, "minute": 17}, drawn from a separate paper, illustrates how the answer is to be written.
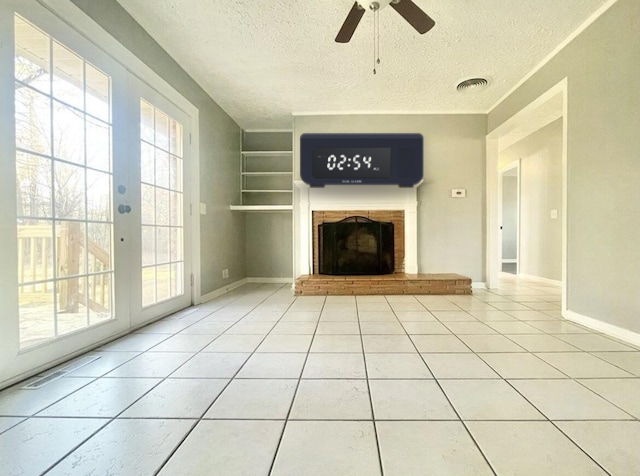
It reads {"hour": 2, "minute": 54}
